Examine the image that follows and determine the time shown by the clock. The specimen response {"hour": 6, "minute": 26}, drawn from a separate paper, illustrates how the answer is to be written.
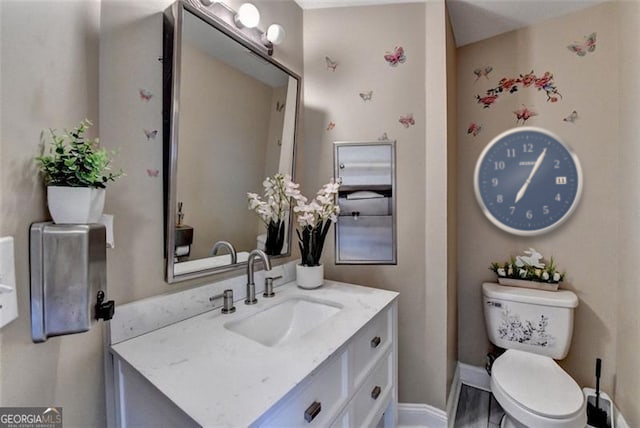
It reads {"hour": 7, "minute": 5}
